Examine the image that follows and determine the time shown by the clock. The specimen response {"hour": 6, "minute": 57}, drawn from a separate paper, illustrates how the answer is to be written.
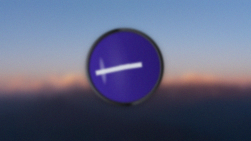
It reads {"hour": 2, "minute": 43}
